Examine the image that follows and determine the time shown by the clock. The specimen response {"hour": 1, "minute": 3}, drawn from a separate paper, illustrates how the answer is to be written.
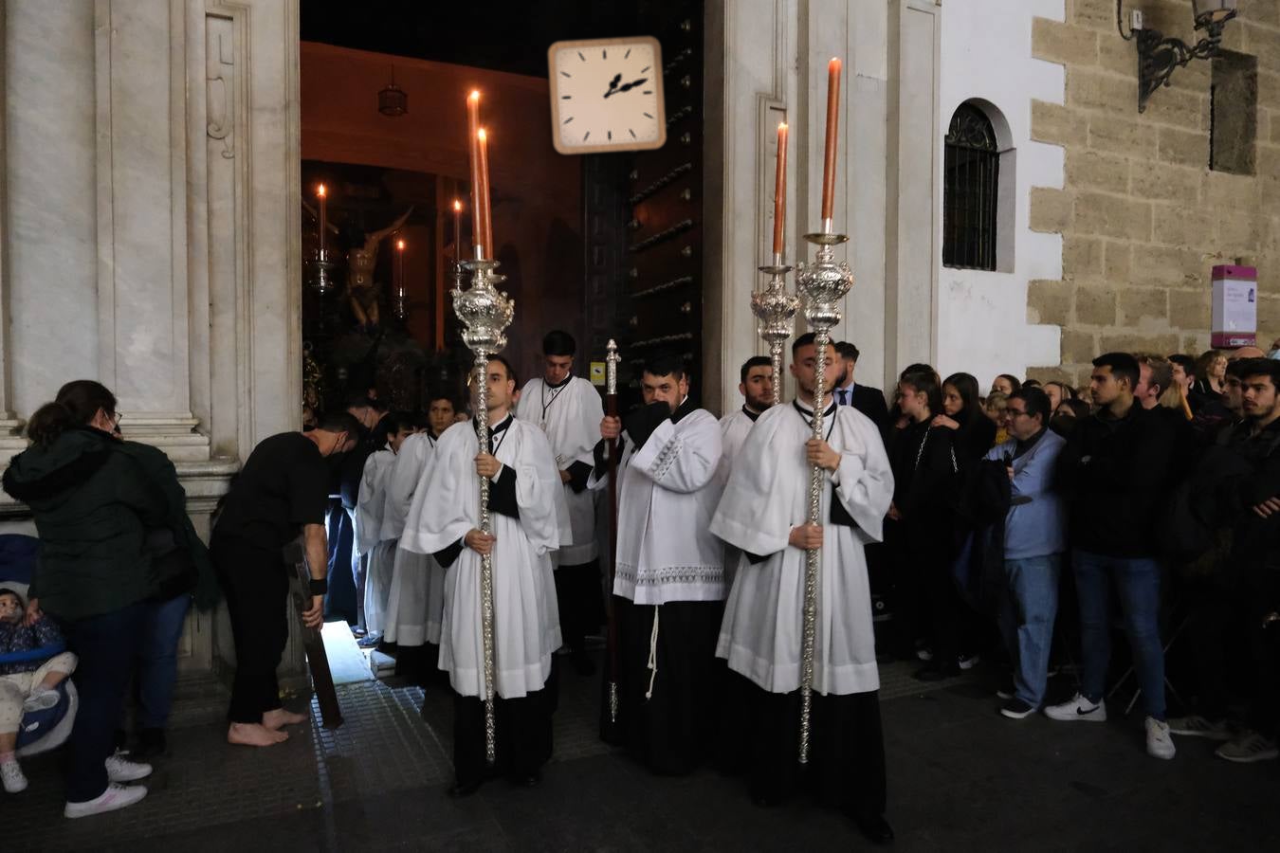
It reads {"hour": 1, "minute": 12}
